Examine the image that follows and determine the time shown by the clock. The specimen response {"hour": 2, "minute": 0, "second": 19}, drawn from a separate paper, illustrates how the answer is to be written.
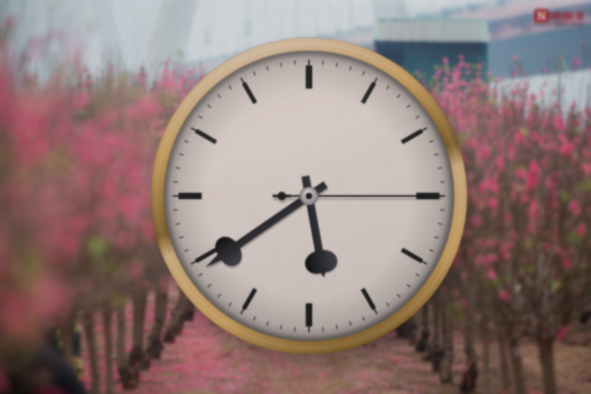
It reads {"hour": 5, "minute": 39, "second": 15}
